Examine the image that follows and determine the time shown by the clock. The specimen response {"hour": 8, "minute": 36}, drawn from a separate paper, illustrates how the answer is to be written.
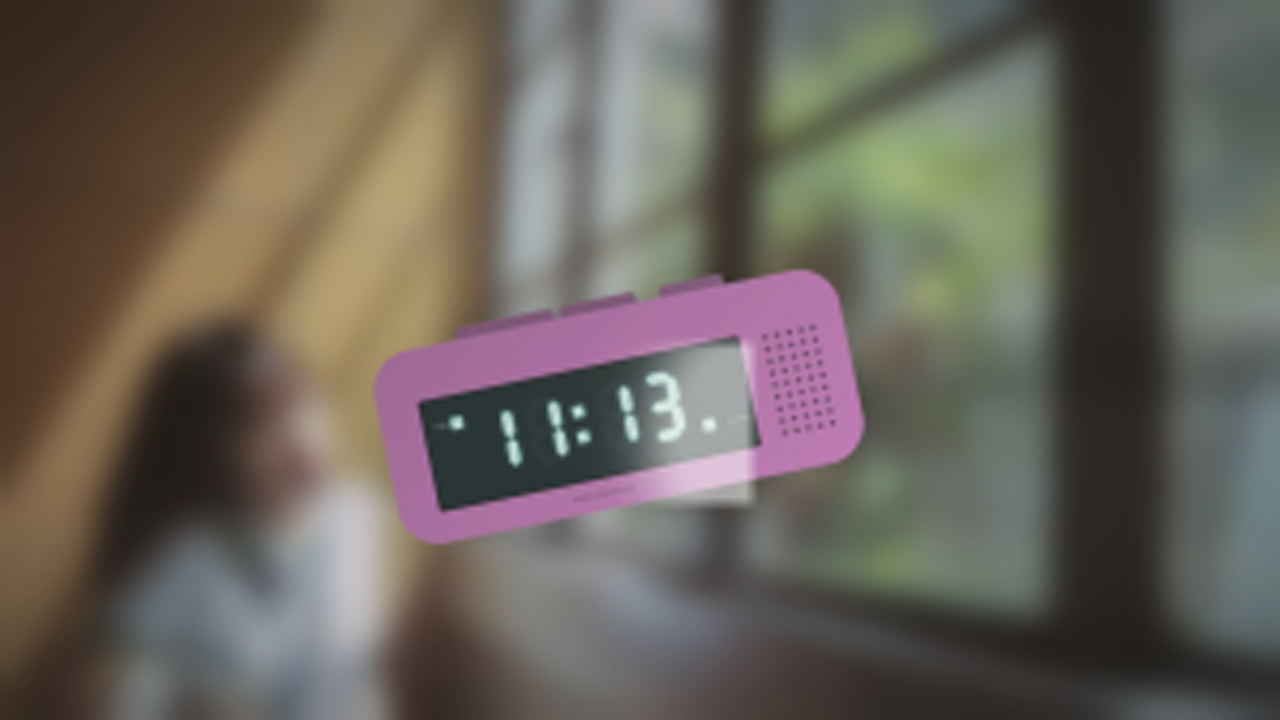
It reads {"hour": 11, "minute": 13}
